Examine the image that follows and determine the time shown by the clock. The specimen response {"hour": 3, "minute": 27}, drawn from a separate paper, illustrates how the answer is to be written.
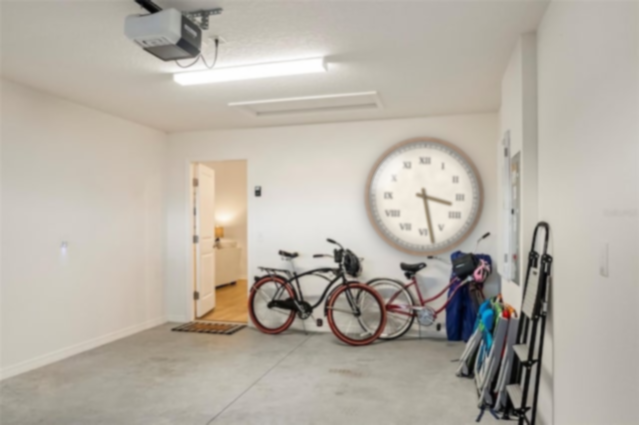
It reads {"hour": 3, "minute": 28}
